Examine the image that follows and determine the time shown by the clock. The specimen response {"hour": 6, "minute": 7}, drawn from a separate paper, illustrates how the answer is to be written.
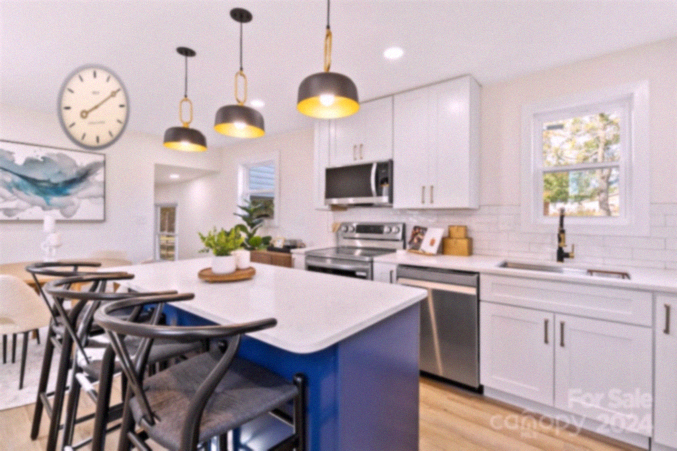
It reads {"hour": 8, "minute": 10}
